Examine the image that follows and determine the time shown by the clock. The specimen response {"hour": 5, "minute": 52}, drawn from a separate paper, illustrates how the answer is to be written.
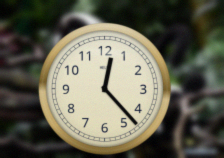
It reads {"hour": 12, "minute": 23}
